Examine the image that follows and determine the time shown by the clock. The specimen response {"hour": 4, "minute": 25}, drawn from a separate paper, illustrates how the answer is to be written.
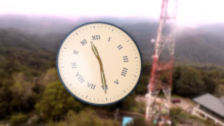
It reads {"hour": 11, "minute": 30}
